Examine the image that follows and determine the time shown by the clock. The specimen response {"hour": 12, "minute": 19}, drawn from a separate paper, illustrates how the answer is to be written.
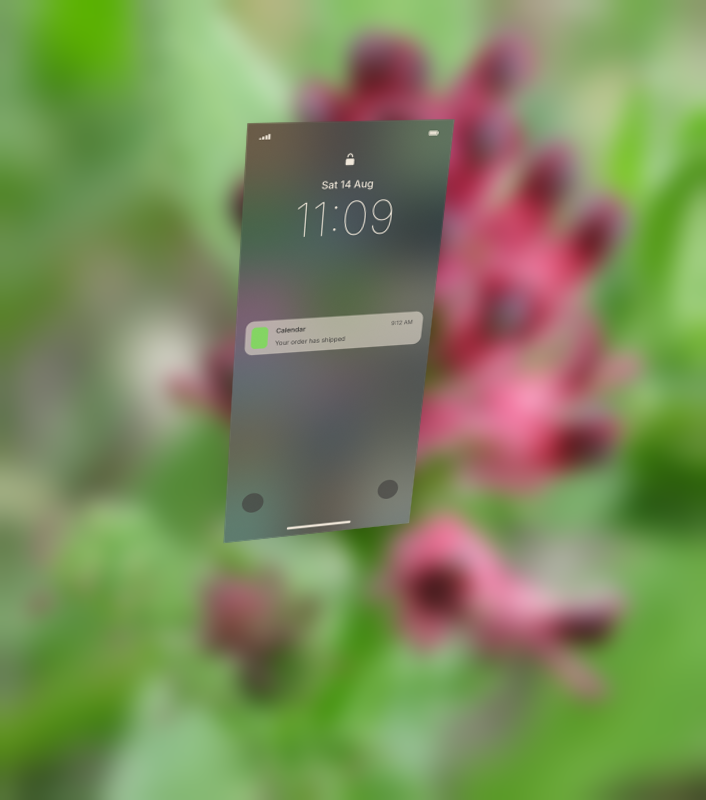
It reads {"hour": 11, "minute": 9}
